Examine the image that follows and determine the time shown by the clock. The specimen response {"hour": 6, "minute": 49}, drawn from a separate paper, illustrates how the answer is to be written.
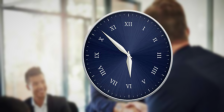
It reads {"hour": 5, "minute": 52}
